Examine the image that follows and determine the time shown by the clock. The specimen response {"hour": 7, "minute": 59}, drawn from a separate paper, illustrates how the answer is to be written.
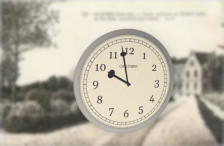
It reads {"hour": 9, "minute": 58}
